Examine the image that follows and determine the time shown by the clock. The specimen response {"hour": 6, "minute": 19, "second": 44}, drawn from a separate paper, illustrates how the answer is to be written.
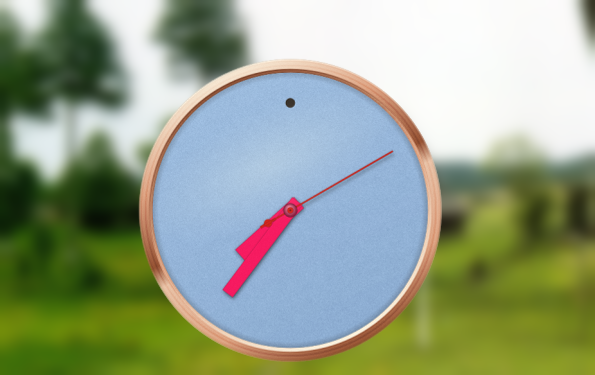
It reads {"hour": 7, "minute": 36, "second": 10}
